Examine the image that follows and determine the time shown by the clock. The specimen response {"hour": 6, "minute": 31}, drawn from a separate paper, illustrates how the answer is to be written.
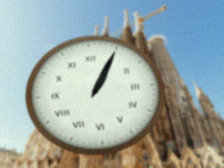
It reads {"hour": 1, "minute": 5}
